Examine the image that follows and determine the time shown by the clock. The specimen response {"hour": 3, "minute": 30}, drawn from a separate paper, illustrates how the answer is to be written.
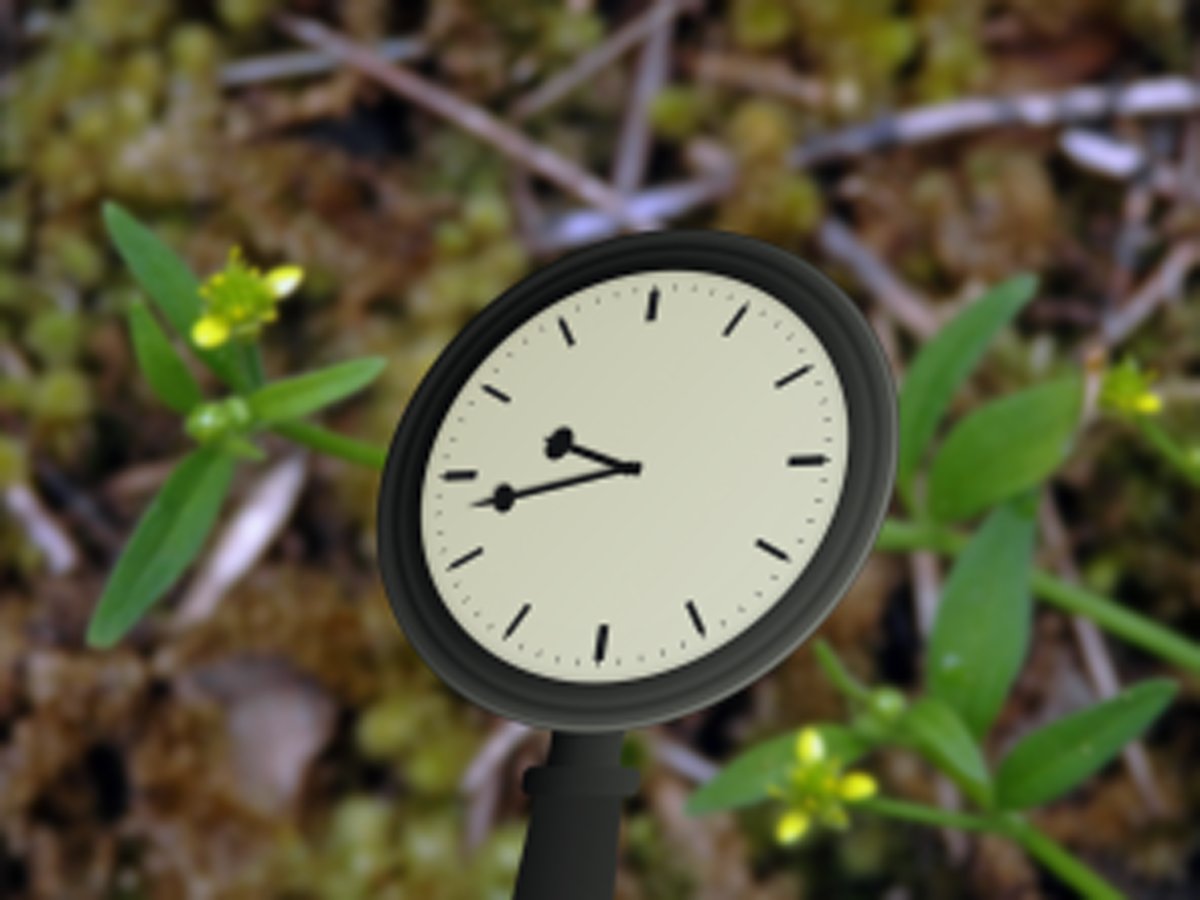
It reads {"hour": 9, "minute": 43}
